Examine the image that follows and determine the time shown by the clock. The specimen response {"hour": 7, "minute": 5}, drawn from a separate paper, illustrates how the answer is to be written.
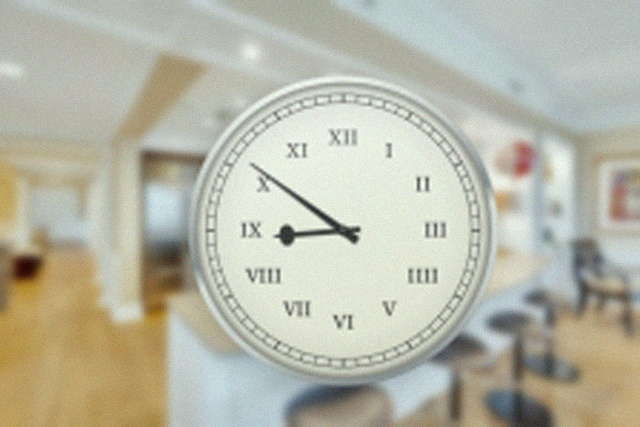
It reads {"hour": 8, "minute": 51}
